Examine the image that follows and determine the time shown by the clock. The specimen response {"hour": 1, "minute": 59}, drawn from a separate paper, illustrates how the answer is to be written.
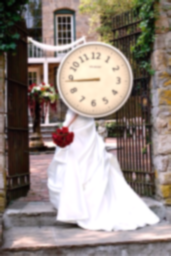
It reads {"hour": 8, "minute": 44}
